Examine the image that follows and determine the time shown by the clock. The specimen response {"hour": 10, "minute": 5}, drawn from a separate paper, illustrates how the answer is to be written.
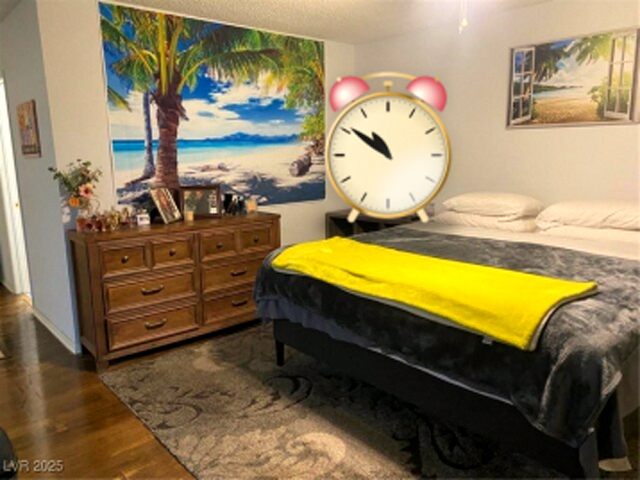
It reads {"hour": 10, "minute": 51}
